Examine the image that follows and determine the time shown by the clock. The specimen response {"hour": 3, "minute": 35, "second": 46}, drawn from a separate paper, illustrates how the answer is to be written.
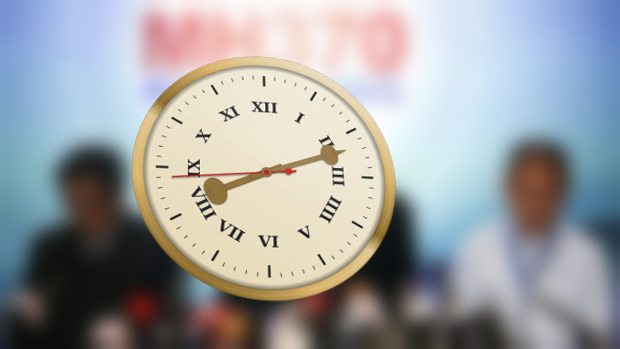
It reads {"hour": 8, "minute": 11, "second": 44}
